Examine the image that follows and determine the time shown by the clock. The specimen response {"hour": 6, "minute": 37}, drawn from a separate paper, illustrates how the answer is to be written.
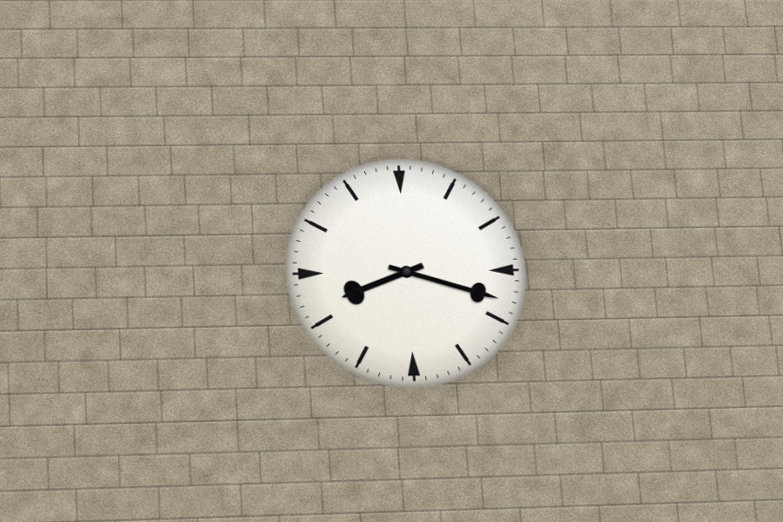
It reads {"hour": 8, "minute": 18}
